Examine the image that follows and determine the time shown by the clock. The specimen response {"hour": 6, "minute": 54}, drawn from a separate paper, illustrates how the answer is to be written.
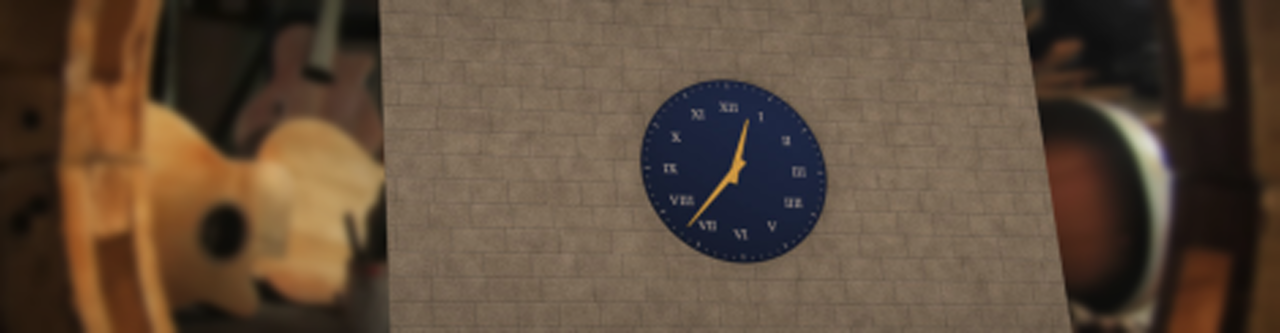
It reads {"hour": 12, "minute": 37}
